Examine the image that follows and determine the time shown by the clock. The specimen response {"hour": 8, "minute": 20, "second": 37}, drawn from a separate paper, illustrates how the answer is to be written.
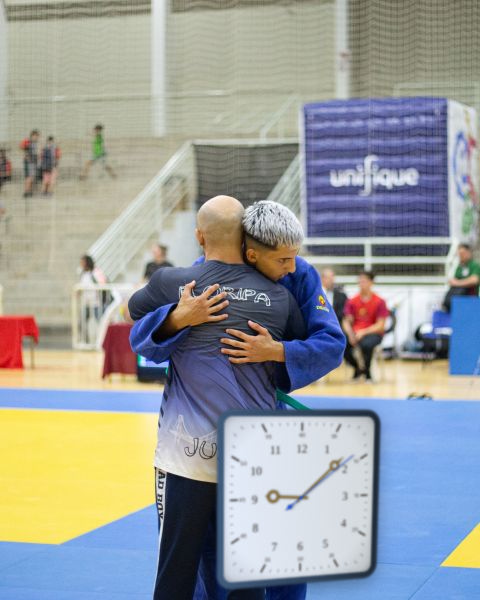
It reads {"hour": 9, "minute": 8, "second": 9}
